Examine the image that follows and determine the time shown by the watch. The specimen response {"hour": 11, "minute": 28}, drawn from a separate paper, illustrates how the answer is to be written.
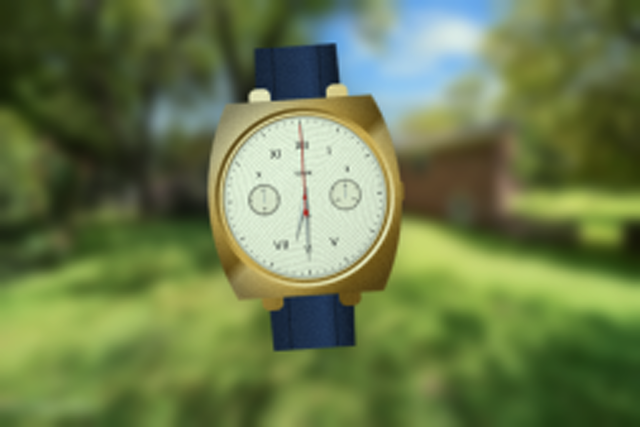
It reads {"hour": 6, "minute": 30}
